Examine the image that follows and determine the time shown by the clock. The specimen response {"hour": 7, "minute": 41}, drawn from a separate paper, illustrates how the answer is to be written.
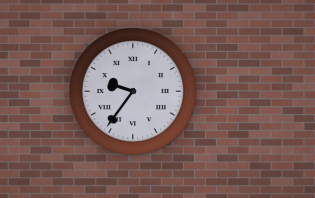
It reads {"hour": 9, "minute": 36}
